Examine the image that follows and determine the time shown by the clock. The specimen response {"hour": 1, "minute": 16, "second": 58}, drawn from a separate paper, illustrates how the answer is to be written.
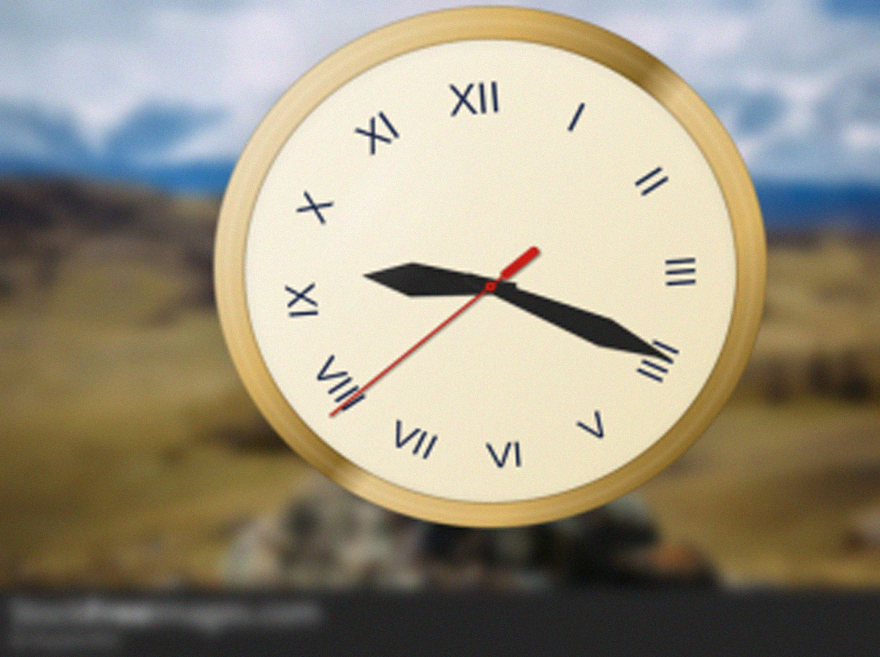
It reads {"hour": 9, "minute": 19, "second": 39}
